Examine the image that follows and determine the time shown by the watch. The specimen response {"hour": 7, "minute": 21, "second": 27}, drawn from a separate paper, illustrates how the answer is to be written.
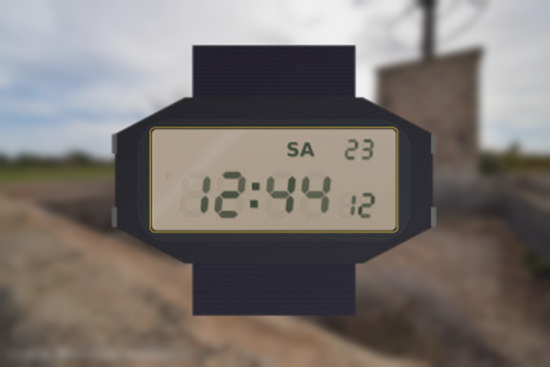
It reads {"hour": 12, "minute": 44, "second": 12}
